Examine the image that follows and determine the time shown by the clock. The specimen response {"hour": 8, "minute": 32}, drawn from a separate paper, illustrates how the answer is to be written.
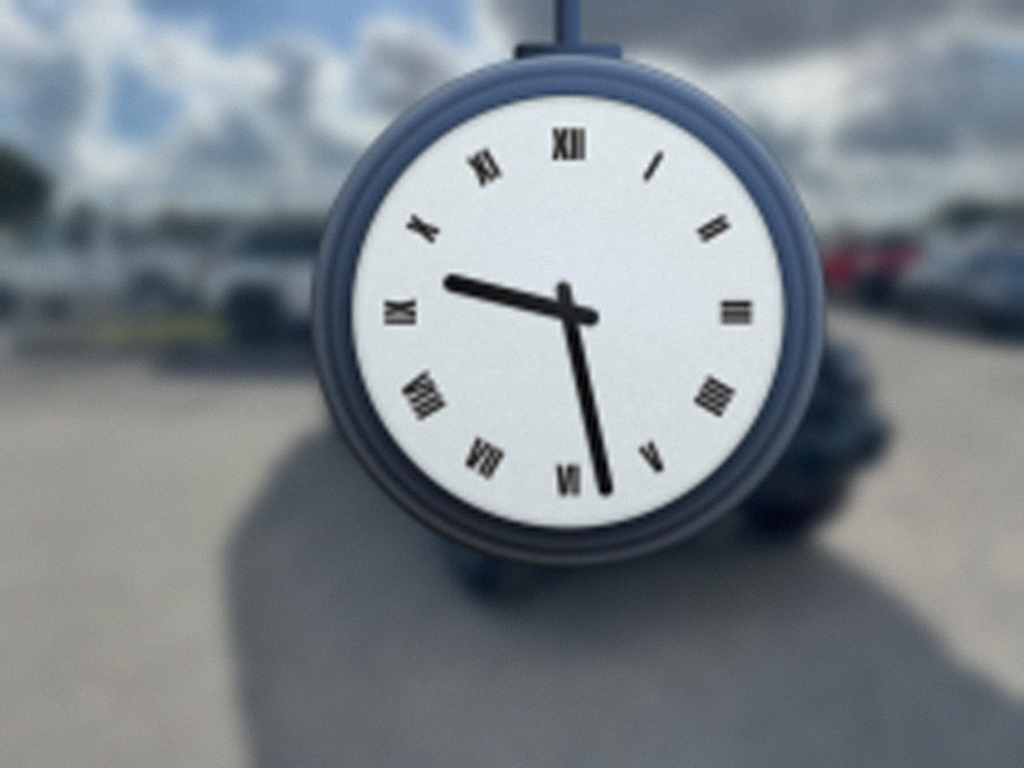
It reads {"hour": 9, "minute": 28}
